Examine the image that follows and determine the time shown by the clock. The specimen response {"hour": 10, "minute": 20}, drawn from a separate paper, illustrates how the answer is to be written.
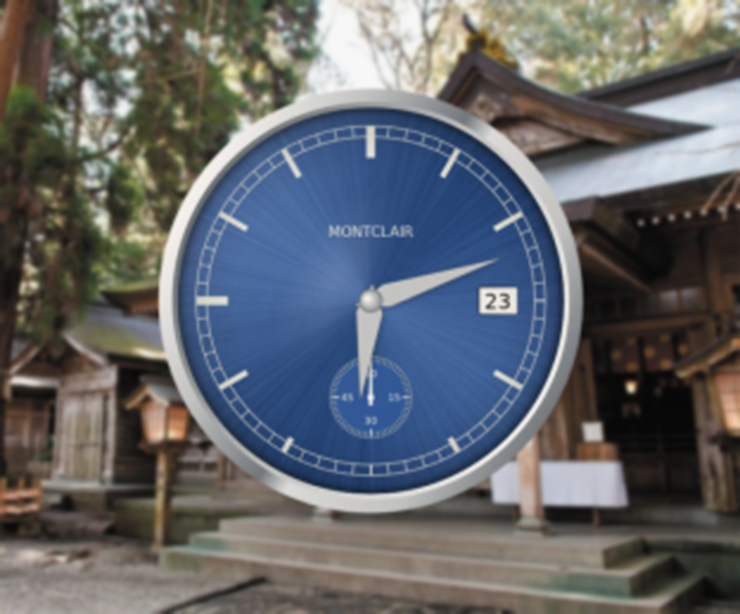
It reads {"hour": 6, "minute": 12}
